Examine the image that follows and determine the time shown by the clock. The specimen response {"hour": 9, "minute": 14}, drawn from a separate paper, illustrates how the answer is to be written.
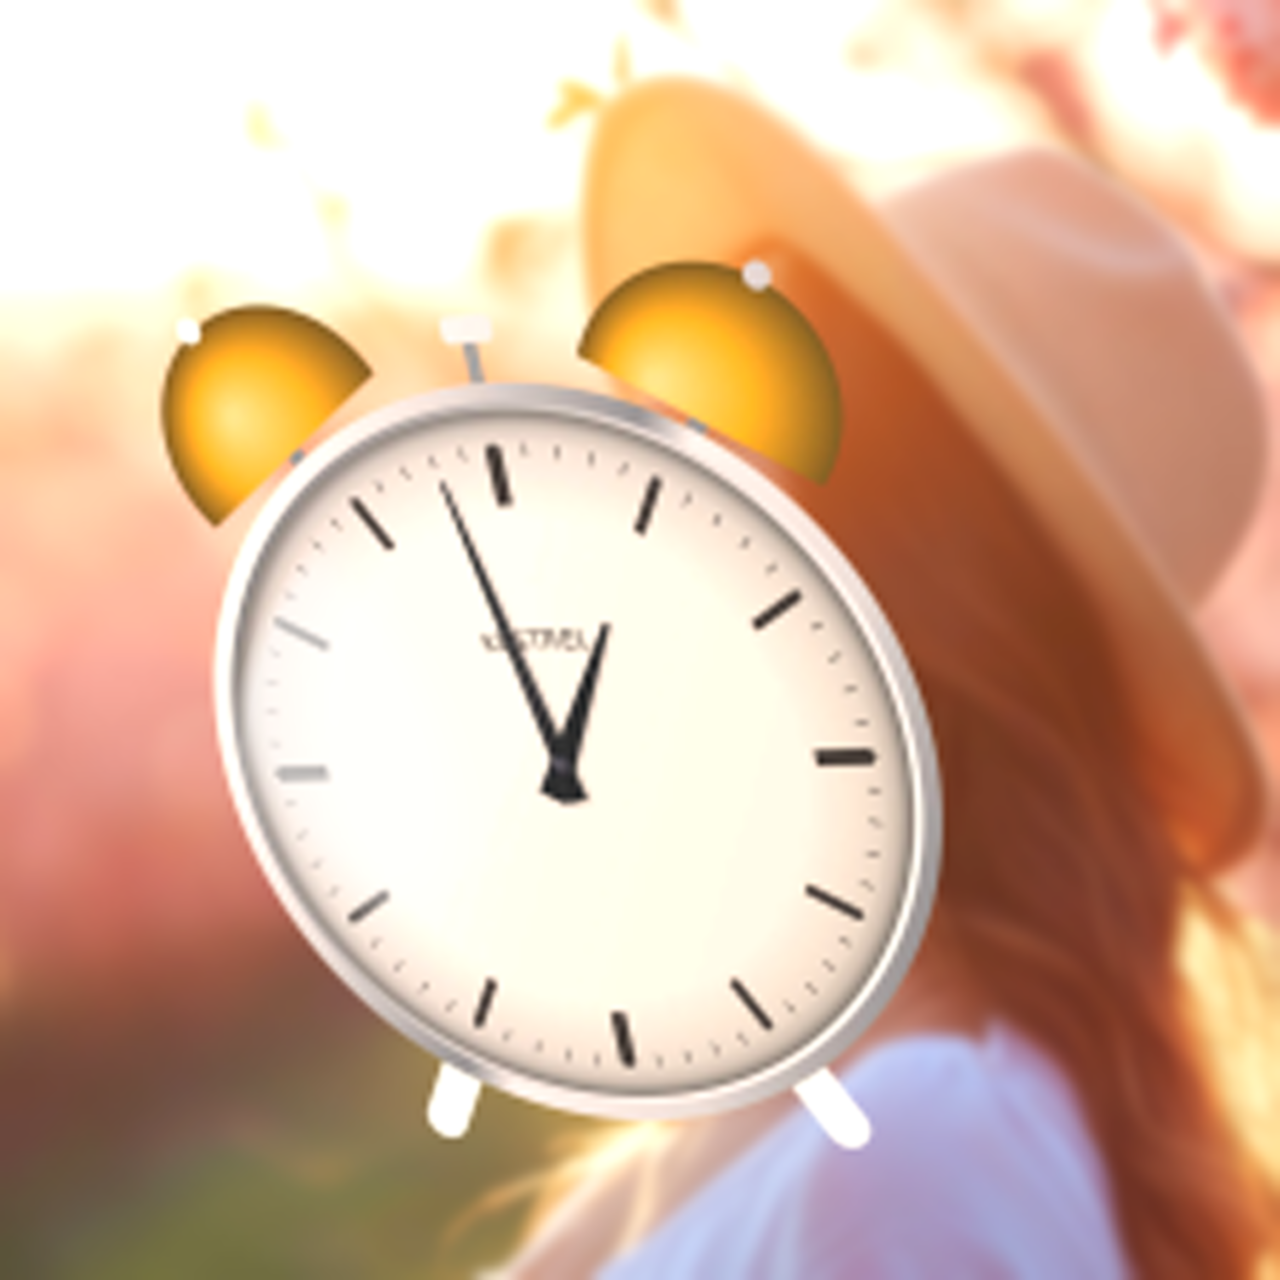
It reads {"hour": 12, "minute": 58}
